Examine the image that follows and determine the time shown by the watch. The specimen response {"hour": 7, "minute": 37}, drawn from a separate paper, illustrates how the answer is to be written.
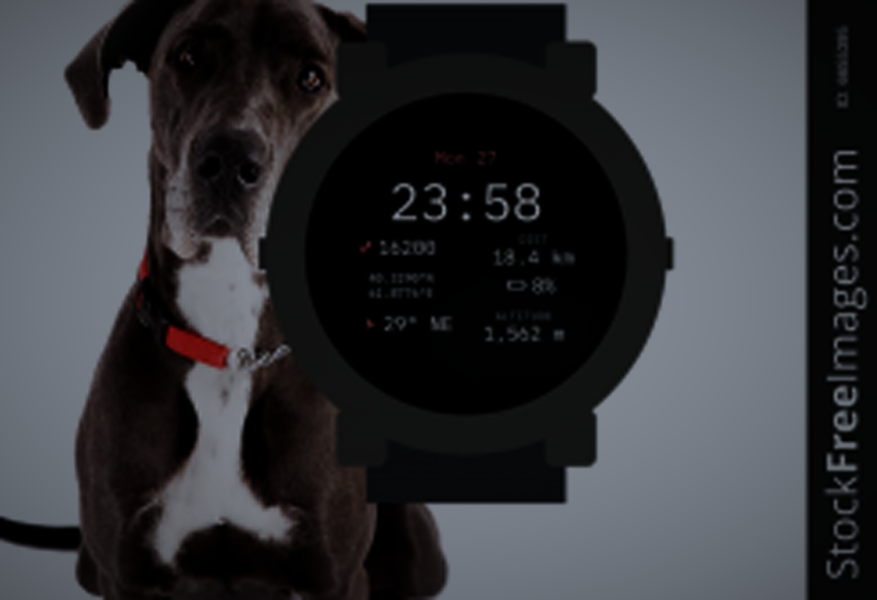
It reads {"hour": 23, "minute": 58}
